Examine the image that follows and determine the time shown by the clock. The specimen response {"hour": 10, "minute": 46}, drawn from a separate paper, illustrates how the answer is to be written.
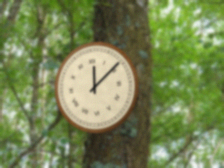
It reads {"hour": 12, "minute": 9}
